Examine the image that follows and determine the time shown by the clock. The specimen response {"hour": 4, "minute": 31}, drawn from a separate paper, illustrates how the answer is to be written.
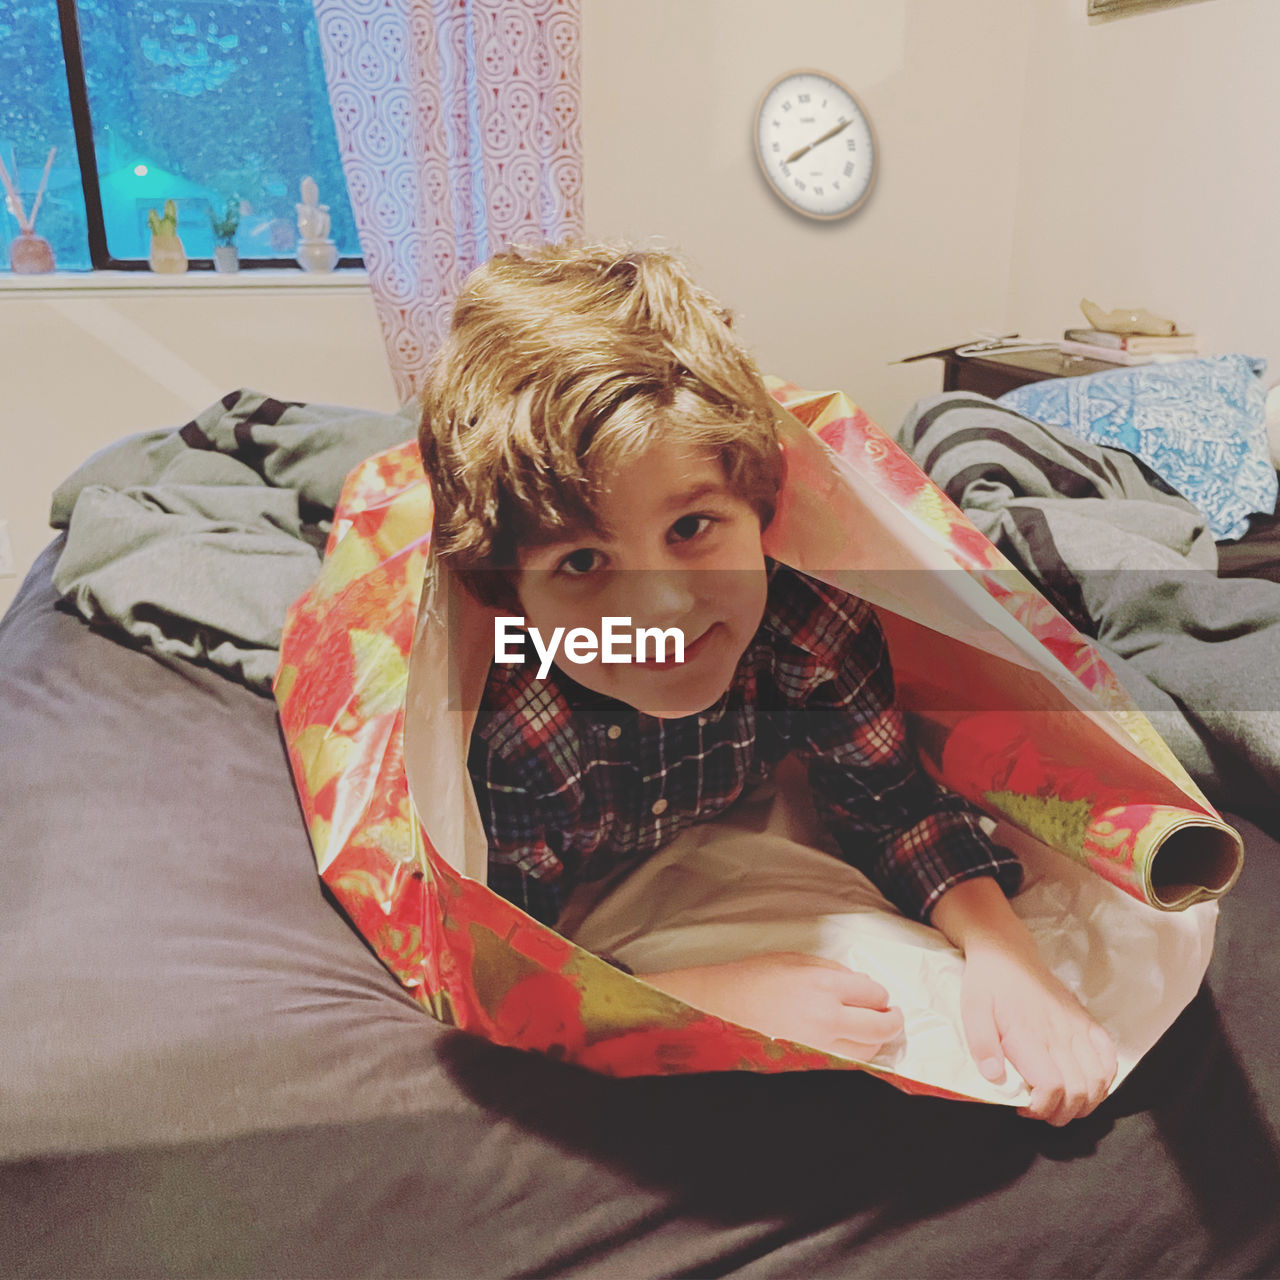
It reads {"hour": 8, "minute": 11}
